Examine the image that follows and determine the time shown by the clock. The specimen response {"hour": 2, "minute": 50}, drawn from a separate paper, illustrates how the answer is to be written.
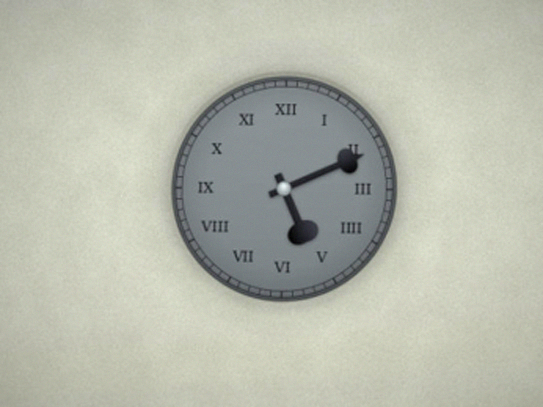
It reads {"hour": 5, "minute": 11}
